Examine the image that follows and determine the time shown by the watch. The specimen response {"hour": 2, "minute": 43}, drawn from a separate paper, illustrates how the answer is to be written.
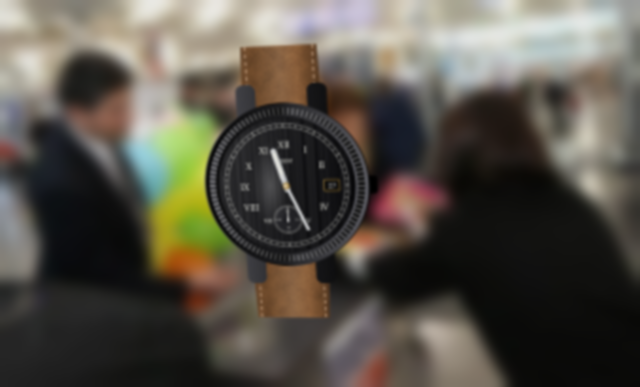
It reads {"hour": 11, "minute": 26}
